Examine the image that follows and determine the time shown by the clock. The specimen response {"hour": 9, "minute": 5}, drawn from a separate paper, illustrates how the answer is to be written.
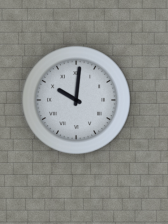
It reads {"hour": 10, "minute": 1}
